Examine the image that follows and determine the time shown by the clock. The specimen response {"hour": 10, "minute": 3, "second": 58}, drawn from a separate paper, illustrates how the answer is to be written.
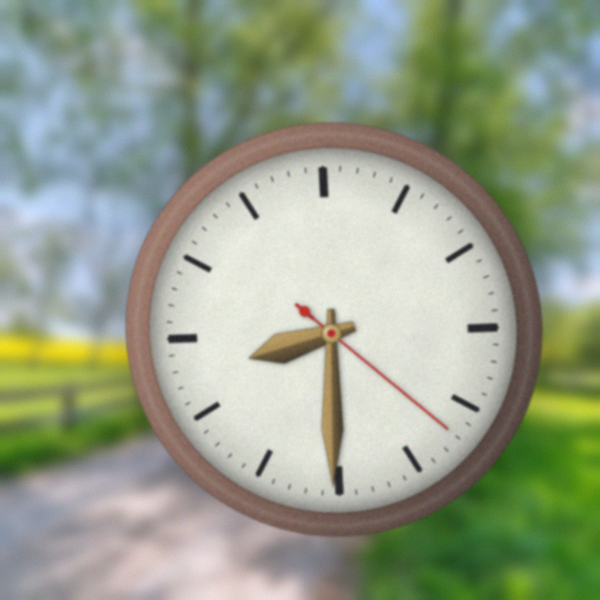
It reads {"hour": 8, "minute": 30, "second": 22}
